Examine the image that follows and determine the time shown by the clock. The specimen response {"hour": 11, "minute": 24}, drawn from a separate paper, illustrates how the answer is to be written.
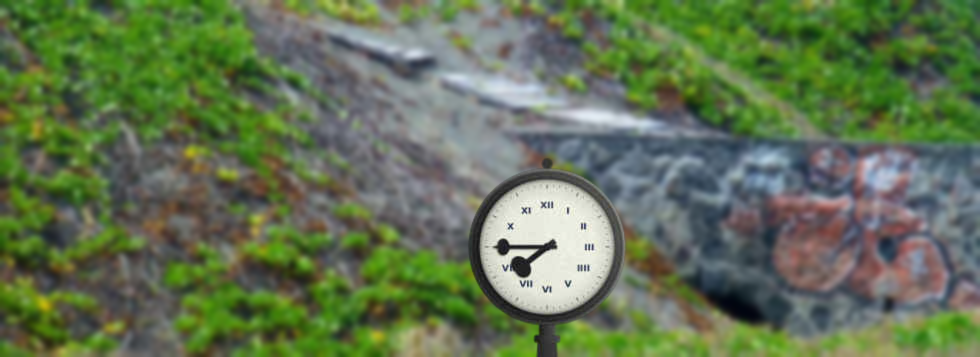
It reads {"hour": 7, "minute": 45}
